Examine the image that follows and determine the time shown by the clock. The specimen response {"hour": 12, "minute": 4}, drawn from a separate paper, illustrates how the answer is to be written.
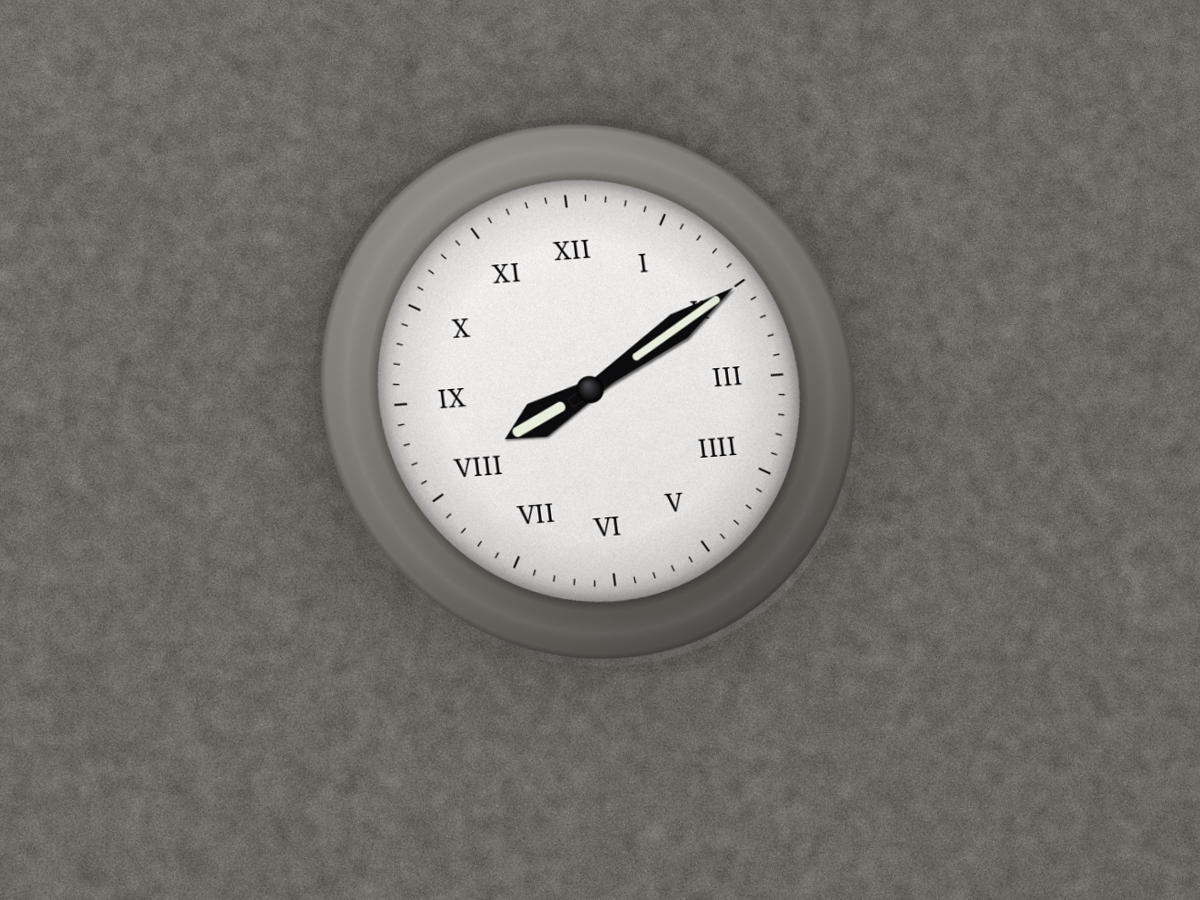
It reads {"hour": 8, "minute": 10}
